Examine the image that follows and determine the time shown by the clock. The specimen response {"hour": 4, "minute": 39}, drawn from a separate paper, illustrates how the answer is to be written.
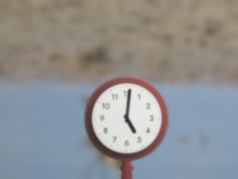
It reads {"hour": 5, "minute": 1}
